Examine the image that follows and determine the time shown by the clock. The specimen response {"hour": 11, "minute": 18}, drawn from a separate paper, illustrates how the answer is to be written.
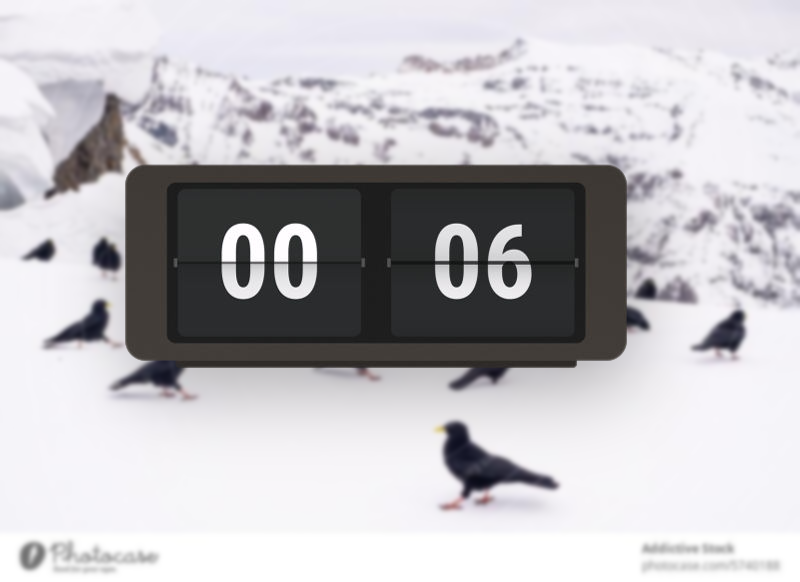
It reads {"hour": 0, "minute": 6}
